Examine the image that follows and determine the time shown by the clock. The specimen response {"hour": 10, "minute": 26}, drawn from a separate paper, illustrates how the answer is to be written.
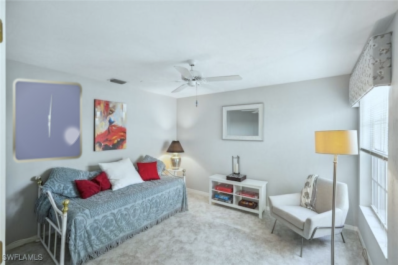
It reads {"hour": 6, "minute": 1}
